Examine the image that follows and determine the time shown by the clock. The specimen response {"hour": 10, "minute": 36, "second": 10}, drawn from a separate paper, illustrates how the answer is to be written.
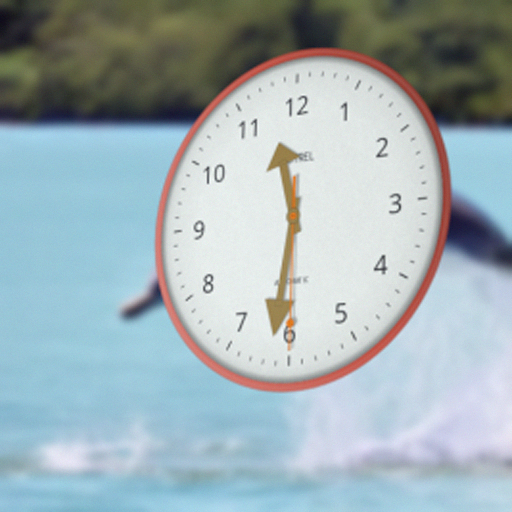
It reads {"hour": 11, "minute": 31, "second": 30}
